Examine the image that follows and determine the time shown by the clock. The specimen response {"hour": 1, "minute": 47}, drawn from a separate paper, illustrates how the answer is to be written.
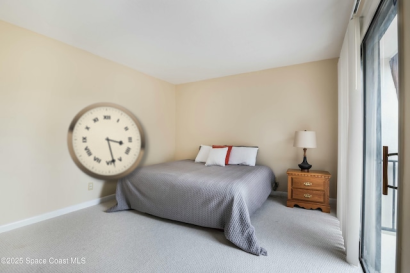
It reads {"hour": 3, "minute": 28}
